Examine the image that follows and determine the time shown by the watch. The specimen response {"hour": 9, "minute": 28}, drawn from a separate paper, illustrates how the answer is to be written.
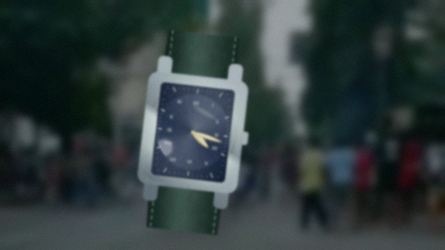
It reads {"hour": 4, "minute": 17}
